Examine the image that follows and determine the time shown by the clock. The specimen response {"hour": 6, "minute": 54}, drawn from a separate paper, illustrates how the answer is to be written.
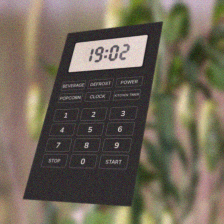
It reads {"hour": 19, "minute": 2}
